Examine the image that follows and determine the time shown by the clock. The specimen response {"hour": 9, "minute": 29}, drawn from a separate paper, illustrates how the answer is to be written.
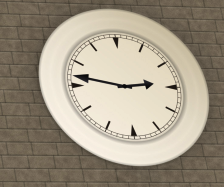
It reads {"hour": 2, "minute": 47}
